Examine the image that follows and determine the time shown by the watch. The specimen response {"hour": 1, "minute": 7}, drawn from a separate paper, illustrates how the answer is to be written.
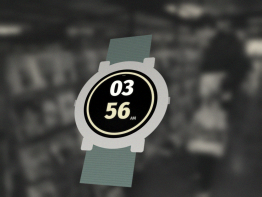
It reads {"hour": 3, "minute": 56}
